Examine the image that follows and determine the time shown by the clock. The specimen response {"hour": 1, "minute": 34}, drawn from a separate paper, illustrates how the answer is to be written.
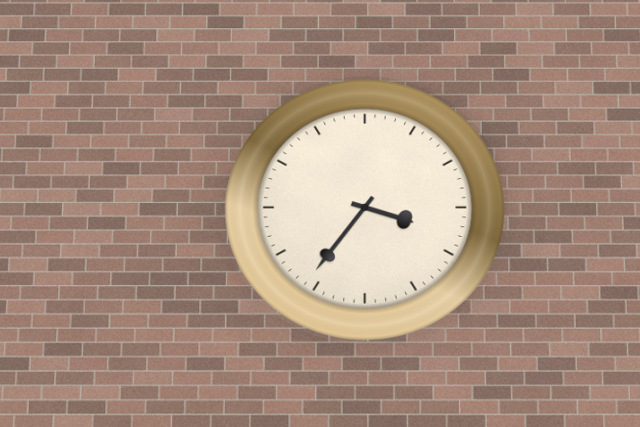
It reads {"hour": 3, "minute": 36}
